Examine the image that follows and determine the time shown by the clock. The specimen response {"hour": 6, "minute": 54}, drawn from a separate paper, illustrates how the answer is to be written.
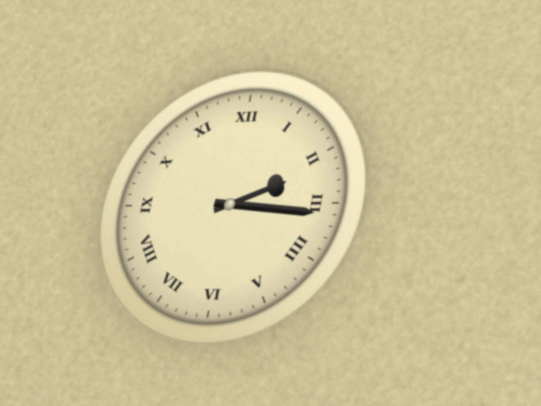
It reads {"hour": 2, "minute": 16}
